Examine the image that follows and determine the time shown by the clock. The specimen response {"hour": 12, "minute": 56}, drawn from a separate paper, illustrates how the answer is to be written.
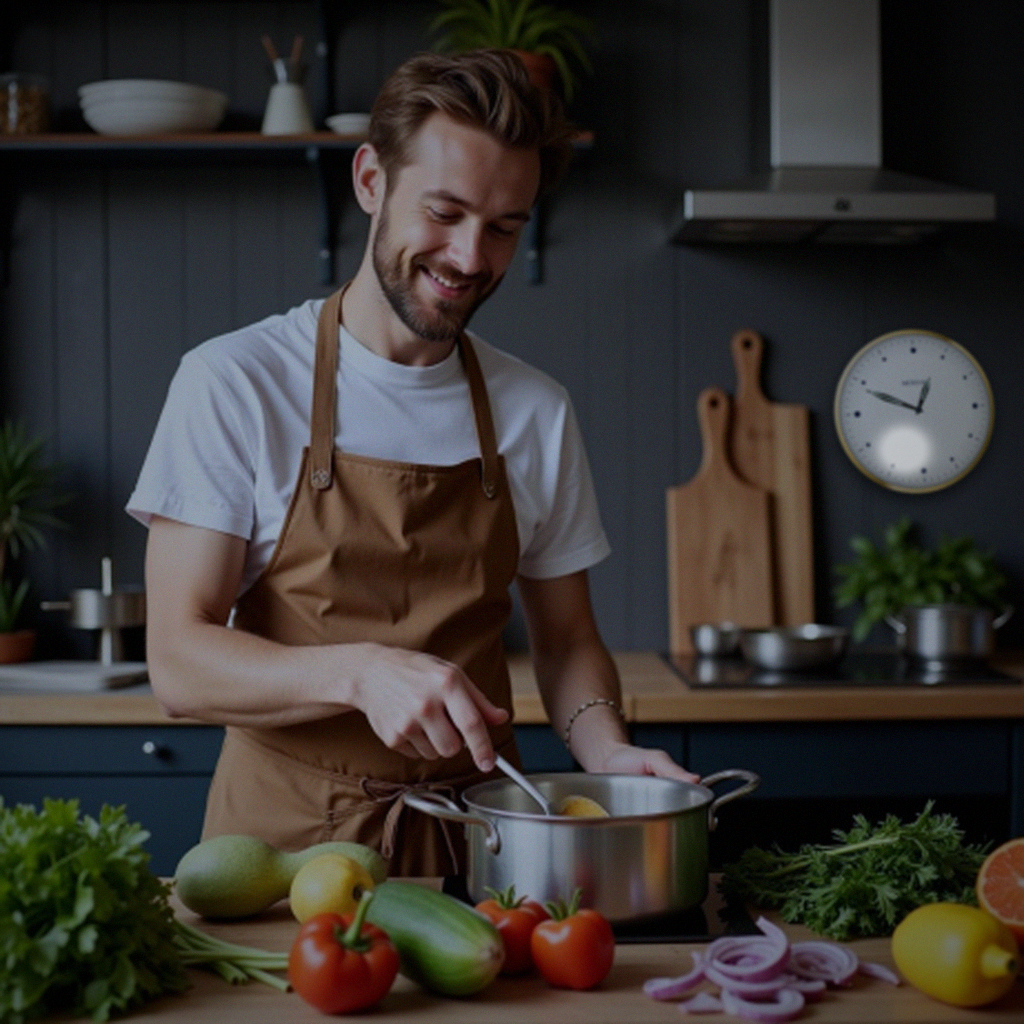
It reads {"hour": 12, "minute": 49}
